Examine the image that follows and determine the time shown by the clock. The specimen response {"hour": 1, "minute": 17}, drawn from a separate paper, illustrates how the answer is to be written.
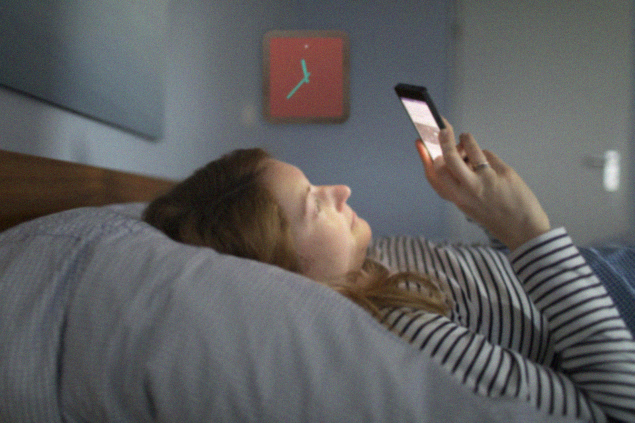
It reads {"hour": 11, "minute": 37}
